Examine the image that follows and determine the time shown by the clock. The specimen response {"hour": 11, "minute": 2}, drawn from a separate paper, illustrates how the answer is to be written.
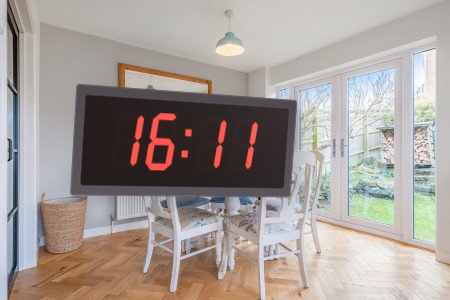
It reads {"hour": 16, "minute": 11}
